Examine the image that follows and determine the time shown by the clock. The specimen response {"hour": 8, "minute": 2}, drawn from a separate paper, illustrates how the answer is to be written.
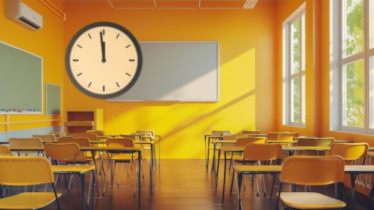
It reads {"hour": 11, "minute": 59}
